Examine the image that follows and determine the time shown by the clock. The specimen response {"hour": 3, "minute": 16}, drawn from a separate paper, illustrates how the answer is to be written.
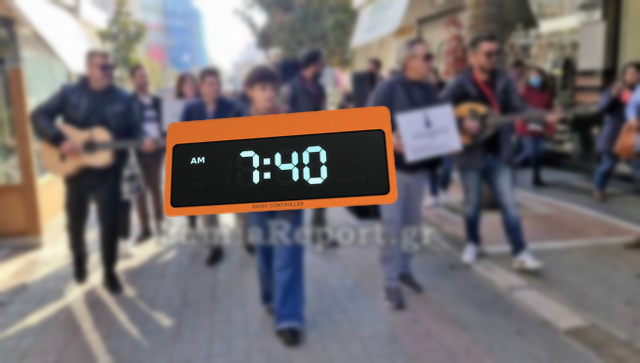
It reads {"hour": 7, "minute": 40}
